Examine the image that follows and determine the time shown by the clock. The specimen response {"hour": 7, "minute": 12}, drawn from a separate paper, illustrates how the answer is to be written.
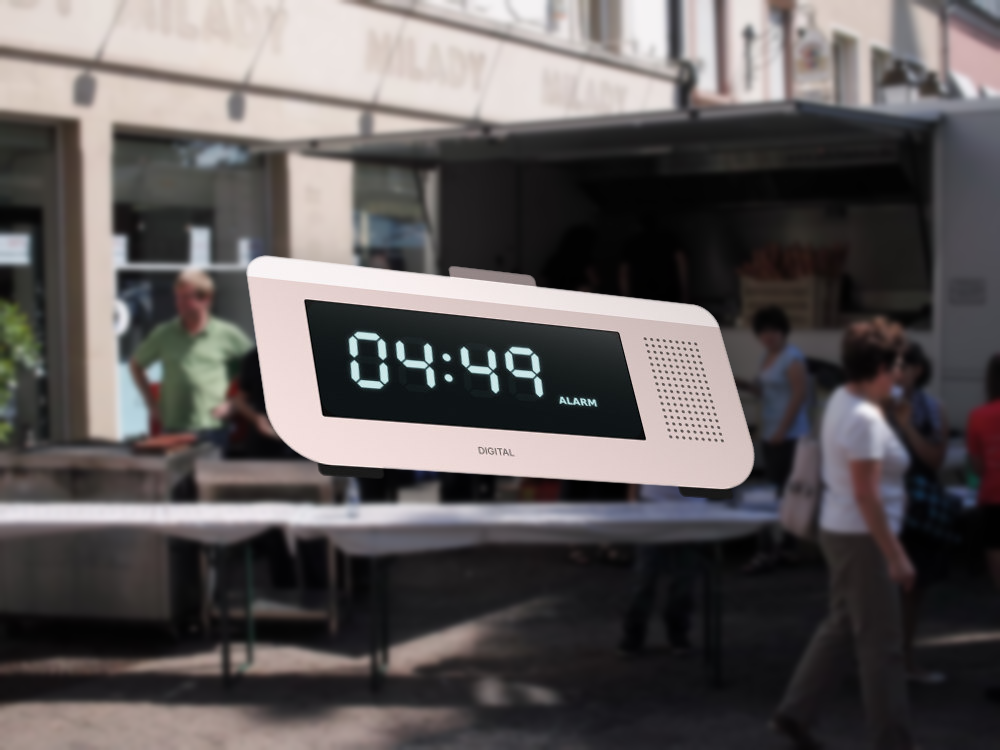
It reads {"hour": 4, "minute": 49}
